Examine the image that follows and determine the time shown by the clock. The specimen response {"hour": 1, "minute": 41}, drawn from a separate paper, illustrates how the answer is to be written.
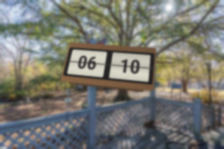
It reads {"hour": 6, "minute": 10}
